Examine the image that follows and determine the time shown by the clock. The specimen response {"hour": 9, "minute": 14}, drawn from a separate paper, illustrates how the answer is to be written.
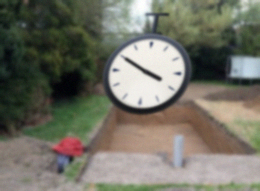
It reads {"hour": 3, "minute": 50}
